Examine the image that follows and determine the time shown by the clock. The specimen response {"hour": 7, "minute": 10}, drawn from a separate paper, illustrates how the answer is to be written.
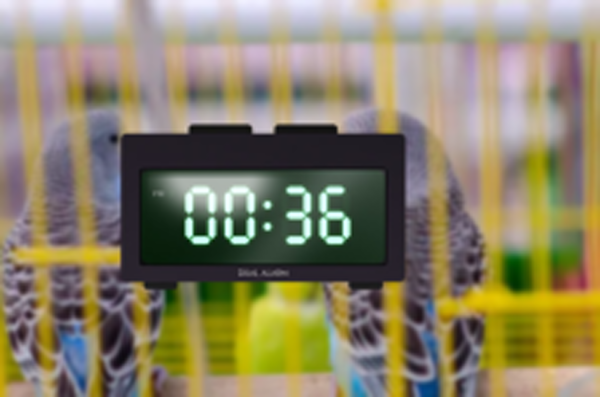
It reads {"hour": 0, "minute": 36}
